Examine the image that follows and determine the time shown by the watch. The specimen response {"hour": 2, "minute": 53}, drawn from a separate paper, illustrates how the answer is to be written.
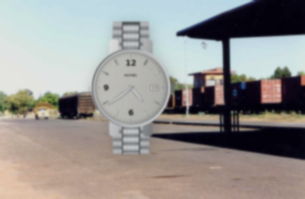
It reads {"hour": 4, "minute": 39}
